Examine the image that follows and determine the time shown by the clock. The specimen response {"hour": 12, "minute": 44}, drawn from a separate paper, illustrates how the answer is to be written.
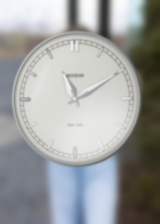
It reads {"hour": 11, "minute": 10}
